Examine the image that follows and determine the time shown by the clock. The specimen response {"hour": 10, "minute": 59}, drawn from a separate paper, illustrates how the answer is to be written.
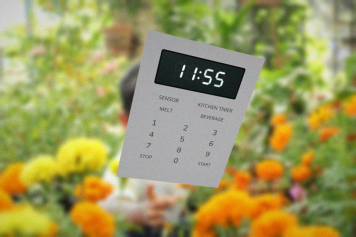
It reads {"hour": 11, "minute": 55}
